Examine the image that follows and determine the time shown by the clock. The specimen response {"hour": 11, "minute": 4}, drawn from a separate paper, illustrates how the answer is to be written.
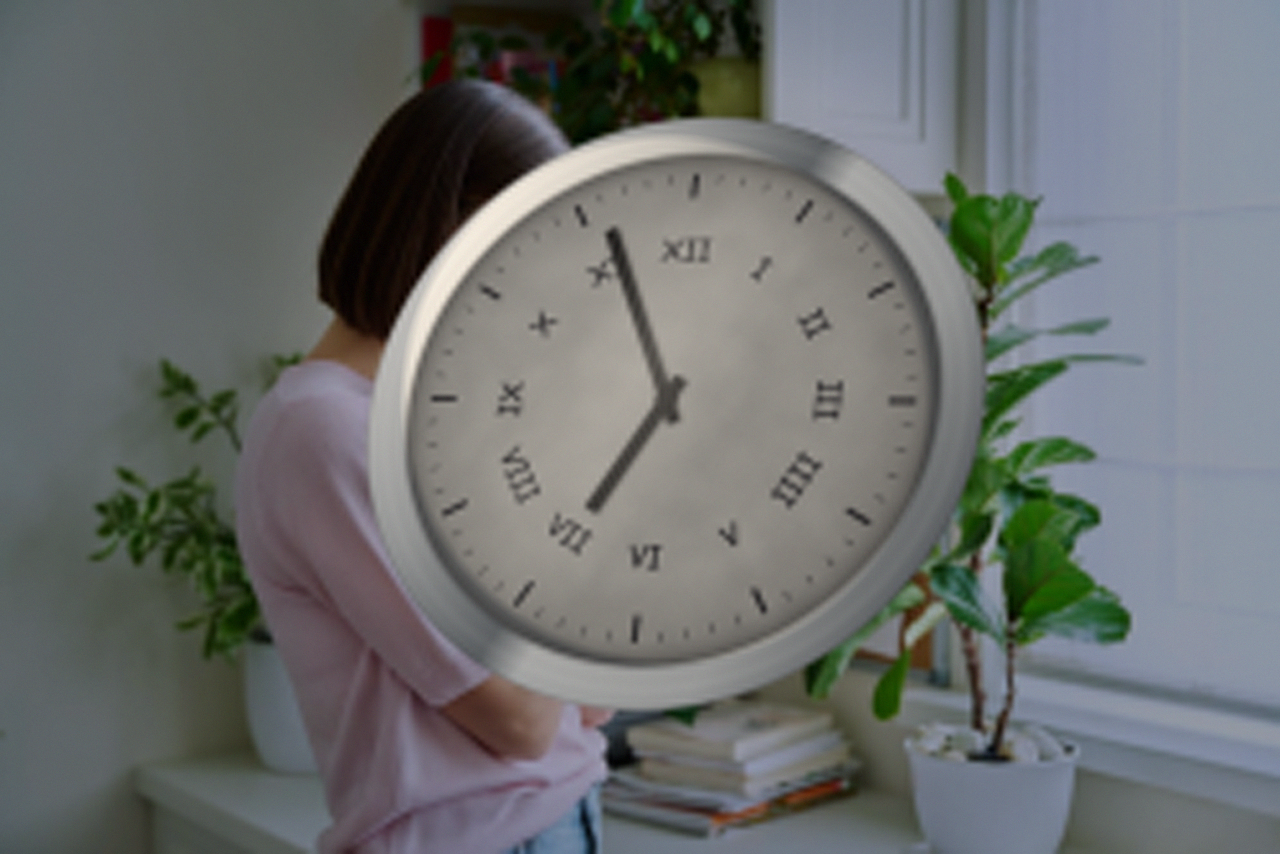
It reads {"hour": 6, "minute": 56}
